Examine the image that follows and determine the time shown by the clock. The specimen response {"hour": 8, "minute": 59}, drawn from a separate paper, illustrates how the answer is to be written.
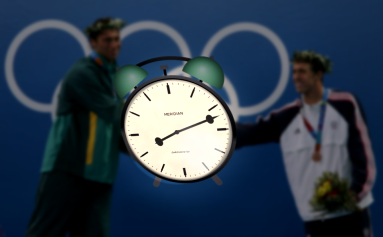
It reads {"hour": 8, "minute": 12}
